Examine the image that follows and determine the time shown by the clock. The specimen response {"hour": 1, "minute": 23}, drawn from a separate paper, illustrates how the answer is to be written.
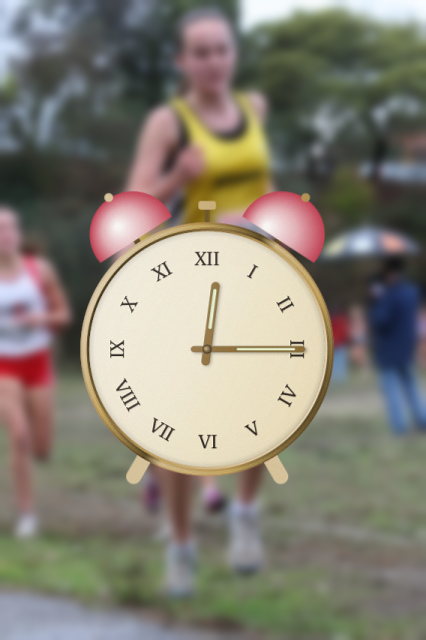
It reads {"hour": 12, "minute": 15}
